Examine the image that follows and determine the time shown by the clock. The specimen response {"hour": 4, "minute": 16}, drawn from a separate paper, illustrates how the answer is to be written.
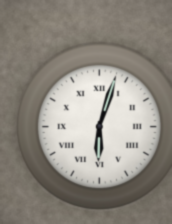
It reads {"hour": 6, "minute": 3}
